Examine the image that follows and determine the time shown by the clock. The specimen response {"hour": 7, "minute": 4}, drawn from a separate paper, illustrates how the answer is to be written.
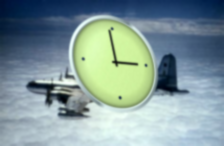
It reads {"hour": 2, "minute": 59}
